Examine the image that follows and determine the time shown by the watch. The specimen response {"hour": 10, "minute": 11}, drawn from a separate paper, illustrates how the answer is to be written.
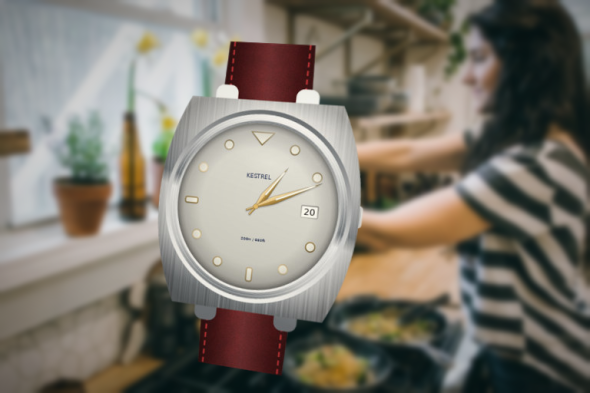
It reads {"hour": 1, "minute": 11}
